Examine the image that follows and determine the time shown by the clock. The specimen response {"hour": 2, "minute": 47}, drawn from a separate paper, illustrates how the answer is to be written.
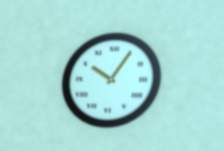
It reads {"hour": 10, "minute": 5}
